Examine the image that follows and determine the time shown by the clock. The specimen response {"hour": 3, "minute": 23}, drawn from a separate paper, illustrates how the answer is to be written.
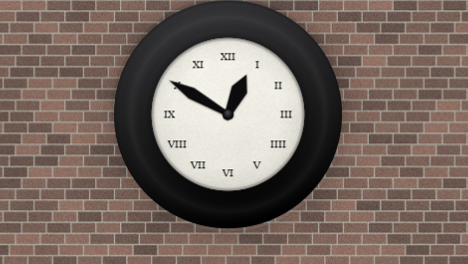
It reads {"hour": 12, "minute": 50}
